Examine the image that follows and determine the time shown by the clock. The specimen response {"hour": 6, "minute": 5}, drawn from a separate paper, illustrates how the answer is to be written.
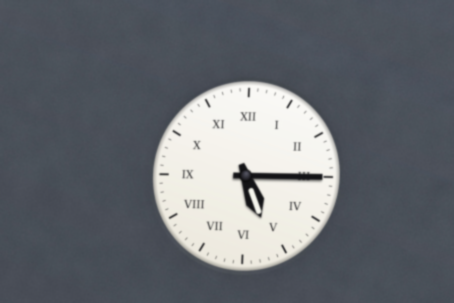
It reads {"hour": 5, "minute": 15}
